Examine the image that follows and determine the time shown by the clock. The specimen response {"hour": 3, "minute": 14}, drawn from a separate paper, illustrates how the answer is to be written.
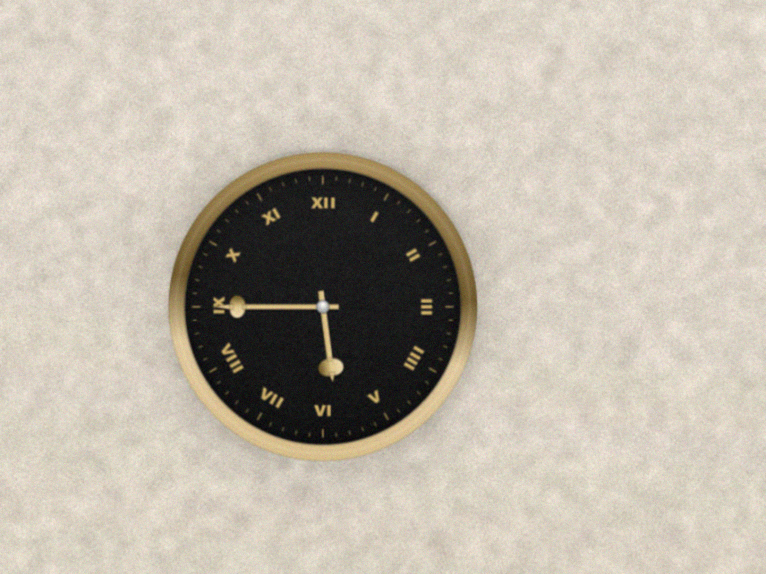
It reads {"hour": 5, "minute": 45}
